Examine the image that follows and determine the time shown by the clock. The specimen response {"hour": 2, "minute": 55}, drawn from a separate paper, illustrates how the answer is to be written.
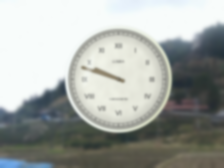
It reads {"hour": 9, "minute": 48}
